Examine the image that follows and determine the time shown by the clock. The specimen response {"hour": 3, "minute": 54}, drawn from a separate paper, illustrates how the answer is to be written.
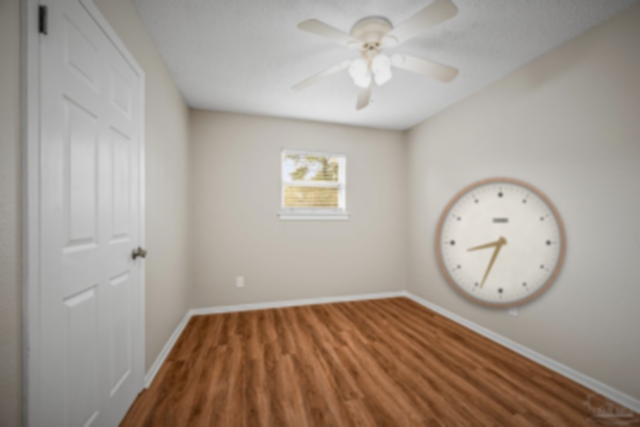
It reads {"hour": 8, "minute": 34}
